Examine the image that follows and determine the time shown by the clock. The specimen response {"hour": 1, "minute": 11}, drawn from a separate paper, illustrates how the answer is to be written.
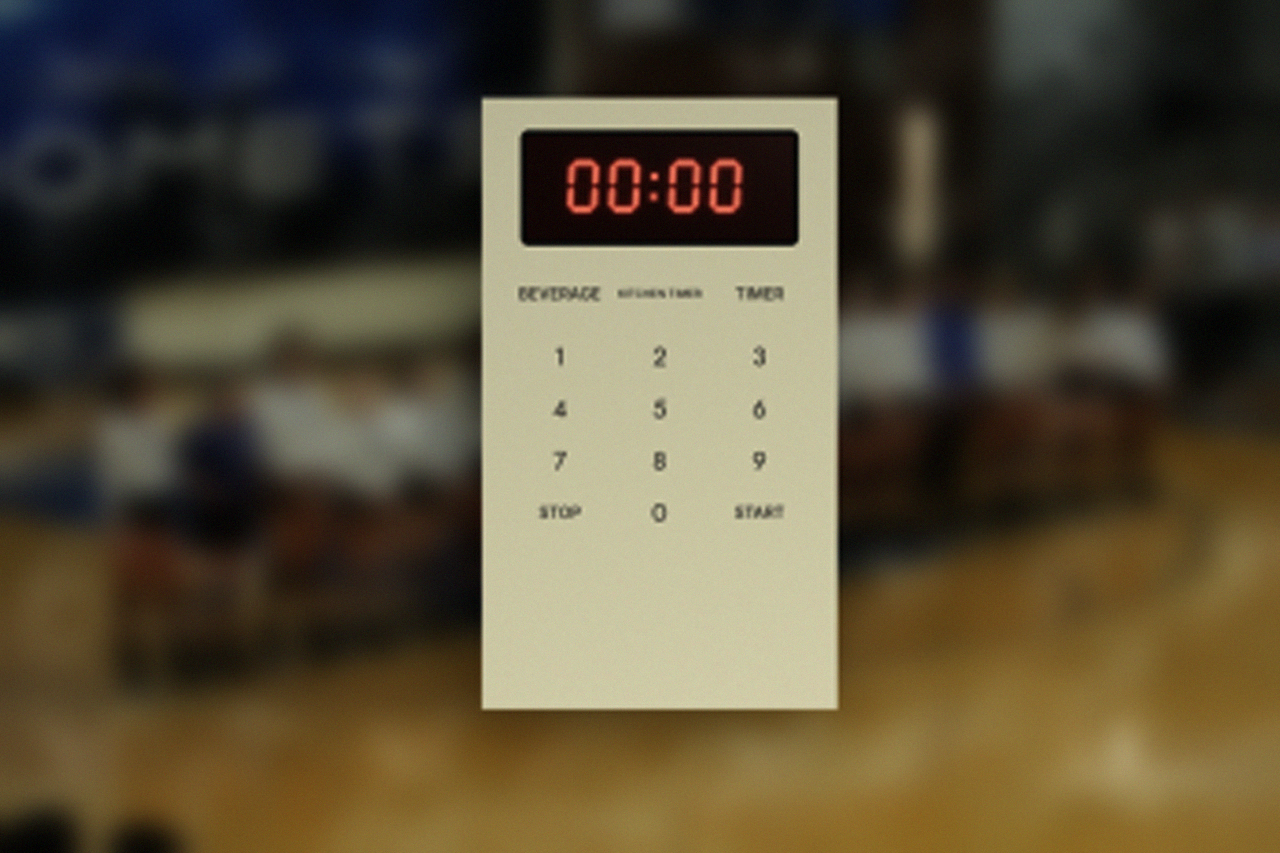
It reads {"hour": 0, "minute": 0}
